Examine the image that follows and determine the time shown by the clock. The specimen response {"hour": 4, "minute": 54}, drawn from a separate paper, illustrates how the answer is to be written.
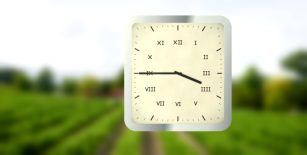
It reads {"hour": 3, "minute": 45}
